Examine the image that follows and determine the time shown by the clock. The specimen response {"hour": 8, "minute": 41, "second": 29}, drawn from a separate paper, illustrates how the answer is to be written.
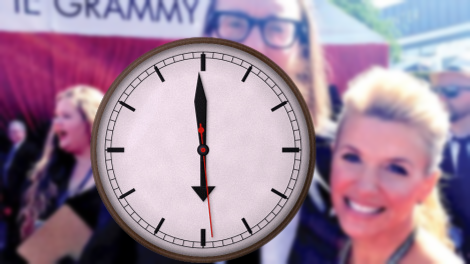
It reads {"hour": 5, "minute": 59, "second": 29}
